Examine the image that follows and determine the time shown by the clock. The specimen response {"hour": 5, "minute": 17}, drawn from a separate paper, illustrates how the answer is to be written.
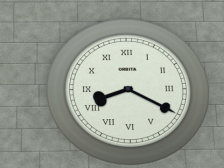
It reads {"hour": 8, "minute": 20}
